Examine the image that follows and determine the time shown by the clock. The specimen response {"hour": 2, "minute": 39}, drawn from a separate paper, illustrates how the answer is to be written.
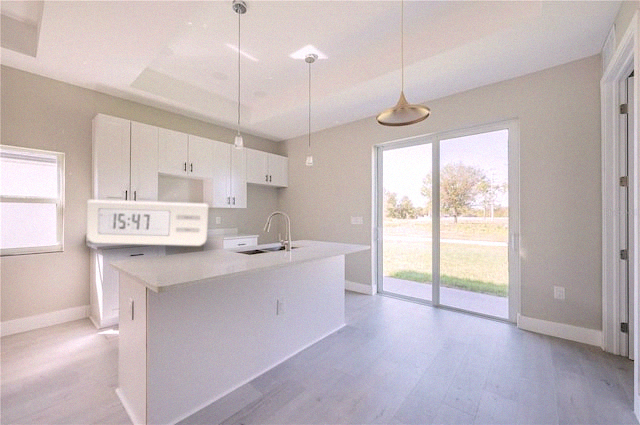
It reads {"hour": 15, "minute": 47}
